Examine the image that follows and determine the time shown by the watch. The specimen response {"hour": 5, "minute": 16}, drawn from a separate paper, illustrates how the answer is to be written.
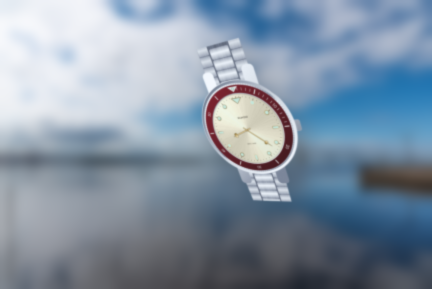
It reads {"hour": 8, "minute": 22}
